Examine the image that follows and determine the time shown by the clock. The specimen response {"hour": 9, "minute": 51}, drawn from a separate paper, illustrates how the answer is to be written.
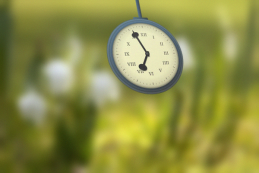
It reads {"hour": 6, "minute": 56}
